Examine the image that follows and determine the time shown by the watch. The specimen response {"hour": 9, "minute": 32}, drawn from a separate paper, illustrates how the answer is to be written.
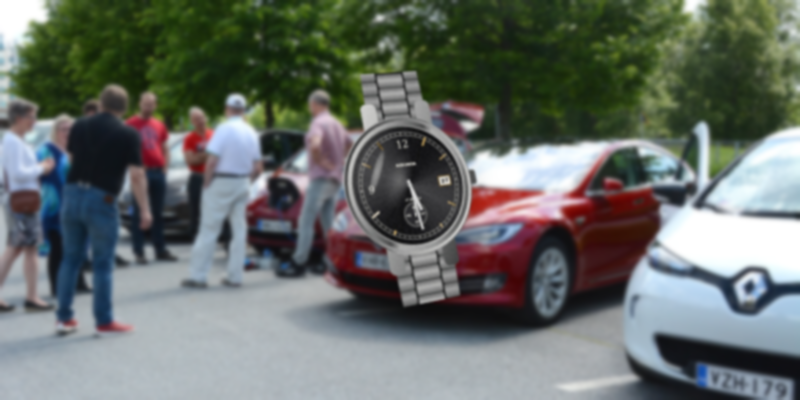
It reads {"hour": 5, "minute": 29}
